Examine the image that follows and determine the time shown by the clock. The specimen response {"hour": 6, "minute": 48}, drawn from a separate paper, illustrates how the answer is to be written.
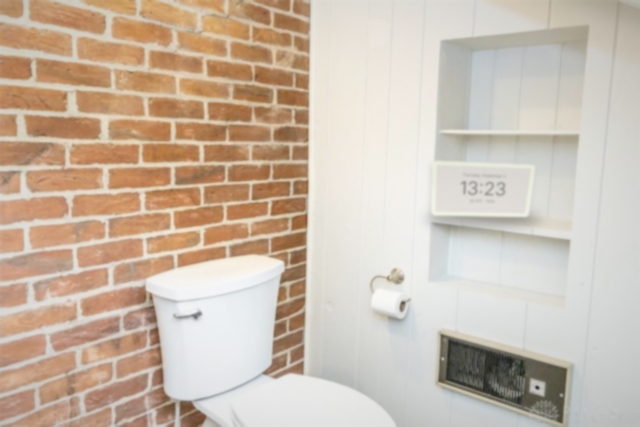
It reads {"hour": 13, "minute": 23}
